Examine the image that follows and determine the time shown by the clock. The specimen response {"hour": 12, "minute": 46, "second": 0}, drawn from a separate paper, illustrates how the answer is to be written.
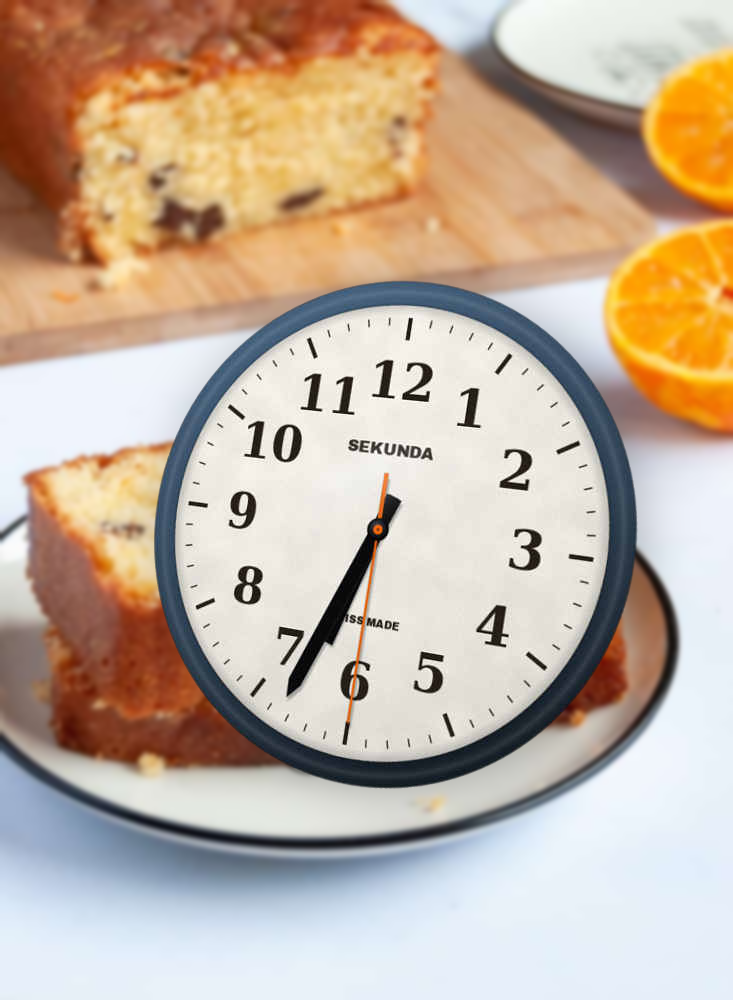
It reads {"hour": 6, "minute": 33, "second": 30}
